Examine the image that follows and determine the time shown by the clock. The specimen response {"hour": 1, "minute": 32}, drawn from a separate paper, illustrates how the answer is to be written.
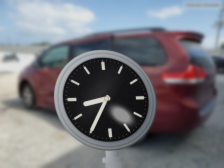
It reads {"hour": 8, "minute": 35}
